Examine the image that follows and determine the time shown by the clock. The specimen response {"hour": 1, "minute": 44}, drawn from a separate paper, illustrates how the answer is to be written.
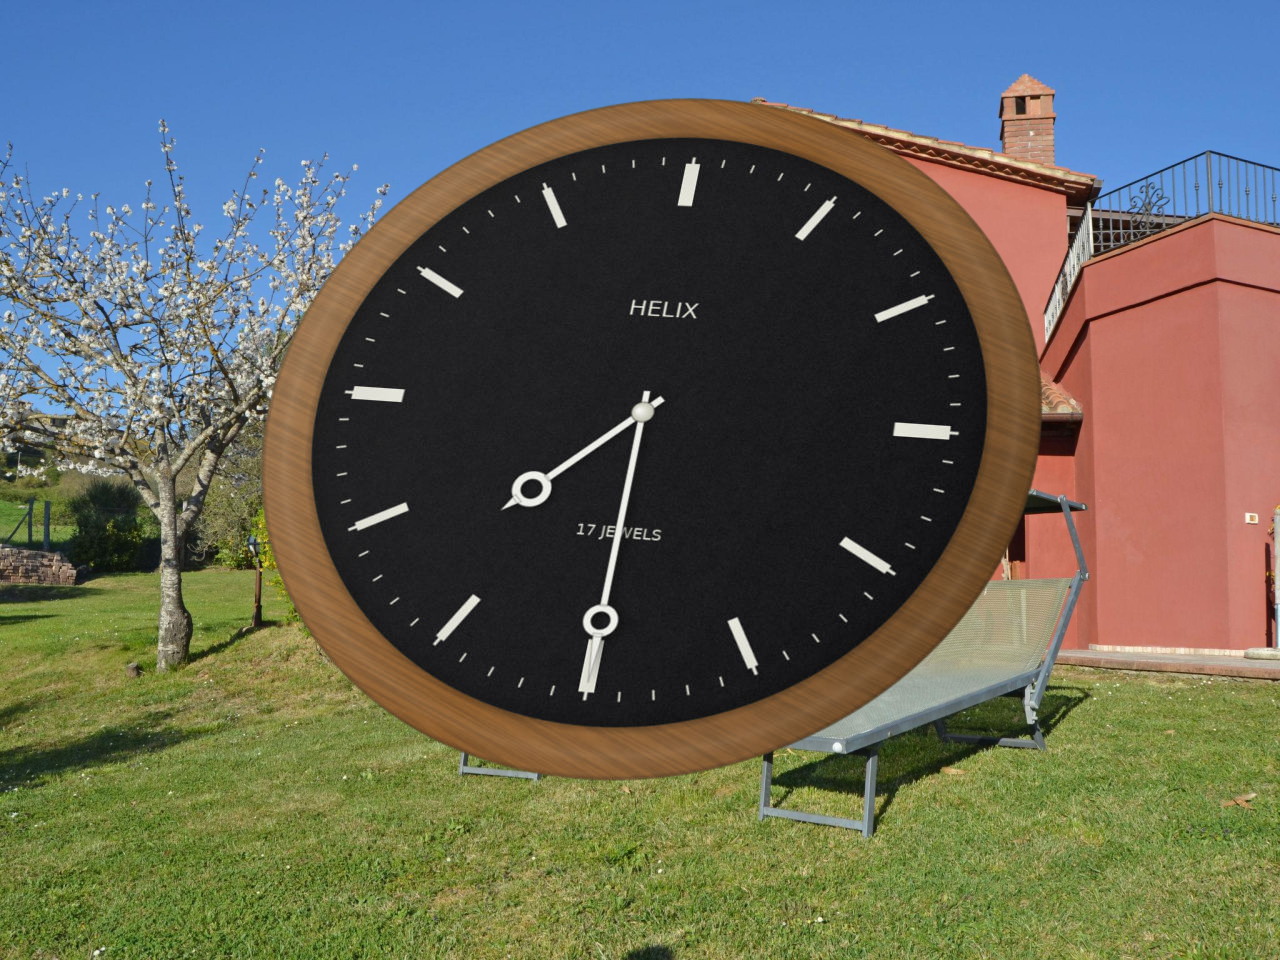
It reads {"hour": 7, "minute": 30}
